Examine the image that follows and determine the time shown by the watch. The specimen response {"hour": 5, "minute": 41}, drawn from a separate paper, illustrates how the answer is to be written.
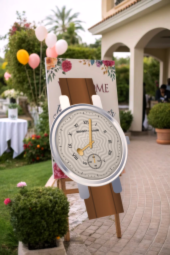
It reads {"hour": 8, "minute": 2}
